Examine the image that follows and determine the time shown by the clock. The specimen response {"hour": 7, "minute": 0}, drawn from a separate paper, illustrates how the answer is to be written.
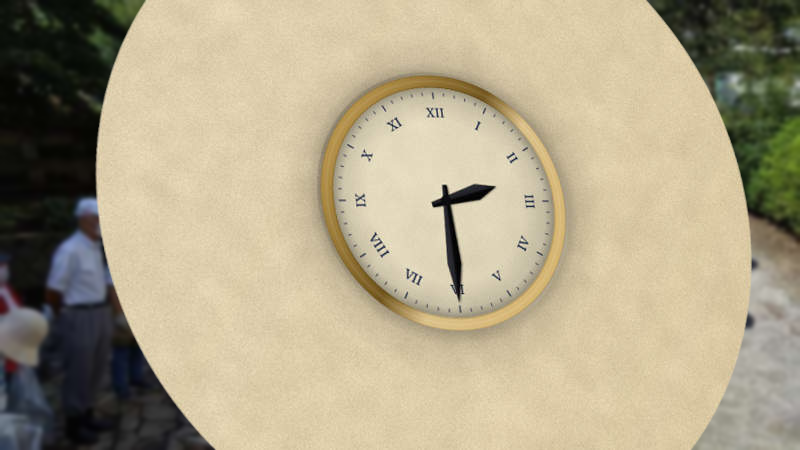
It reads {"hour": 2, "minute": 30}
